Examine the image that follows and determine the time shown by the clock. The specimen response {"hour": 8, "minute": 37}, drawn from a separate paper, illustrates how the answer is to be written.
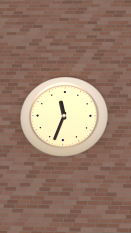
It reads {"hour": 11, "minute": 33}
